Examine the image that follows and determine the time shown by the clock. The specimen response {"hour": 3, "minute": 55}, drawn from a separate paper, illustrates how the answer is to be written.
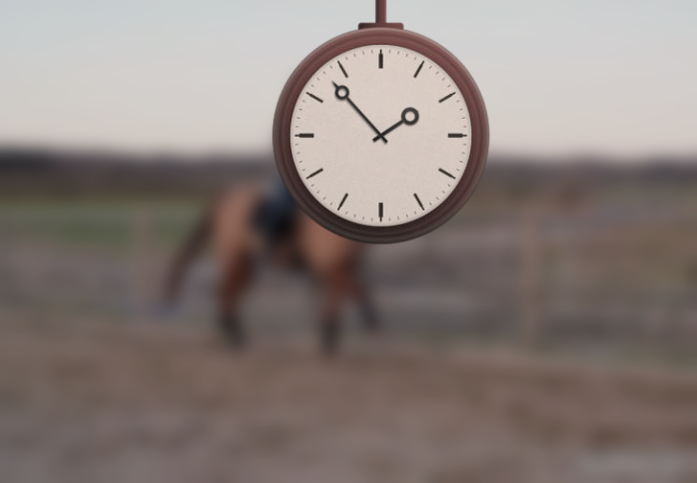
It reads {"hour": 1, "minute": 53}
